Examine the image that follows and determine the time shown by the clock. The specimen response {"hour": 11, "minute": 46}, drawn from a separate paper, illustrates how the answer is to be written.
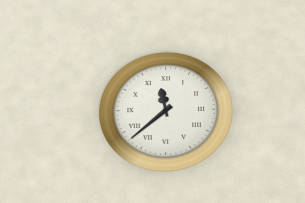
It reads {"hour": 11, "minute": 38}
